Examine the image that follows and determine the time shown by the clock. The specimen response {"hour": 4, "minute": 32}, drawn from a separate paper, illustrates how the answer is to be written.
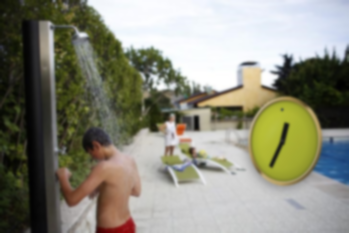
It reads {"hour": 12, "minute": 35}
